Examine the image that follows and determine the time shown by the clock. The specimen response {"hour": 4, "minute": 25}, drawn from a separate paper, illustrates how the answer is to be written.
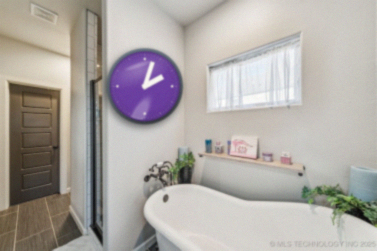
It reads {"hour": 2, "minute": 3}
